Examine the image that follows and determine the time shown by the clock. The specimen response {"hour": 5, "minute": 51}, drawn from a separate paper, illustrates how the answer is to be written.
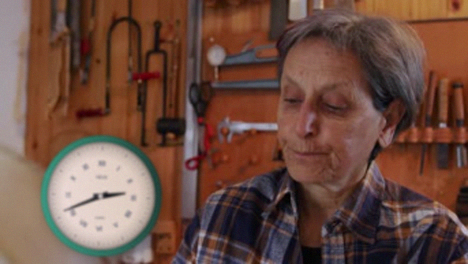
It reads {"hour": 2, "minute": 41}
